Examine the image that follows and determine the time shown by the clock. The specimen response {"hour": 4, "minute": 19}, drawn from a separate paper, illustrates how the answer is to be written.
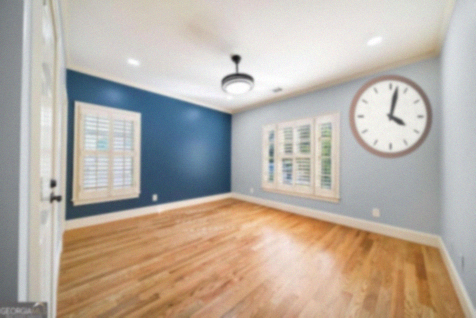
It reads {"hour": 4, "minute": 2}
